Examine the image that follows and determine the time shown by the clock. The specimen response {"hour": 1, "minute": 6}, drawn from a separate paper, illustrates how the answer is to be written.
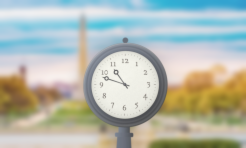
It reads {"hour": 10, "minute": 48}
